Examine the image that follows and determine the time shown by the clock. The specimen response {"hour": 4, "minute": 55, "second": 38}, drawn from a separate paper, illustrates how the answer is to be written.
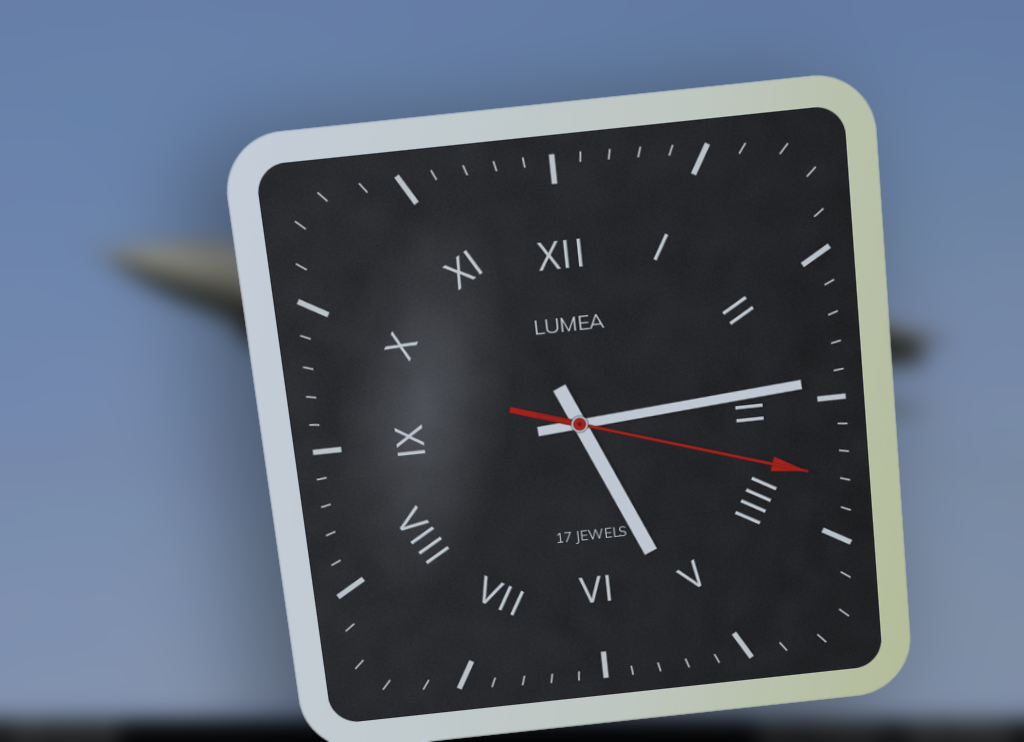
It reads {"hour": 5, "minute": 14, "second": 18}
